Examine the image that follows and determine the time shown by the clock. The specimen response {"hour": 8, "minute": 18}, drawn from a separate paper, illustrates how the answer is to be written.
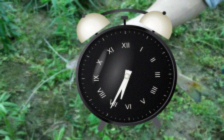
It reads {"hour": 6, "minute": 35}
